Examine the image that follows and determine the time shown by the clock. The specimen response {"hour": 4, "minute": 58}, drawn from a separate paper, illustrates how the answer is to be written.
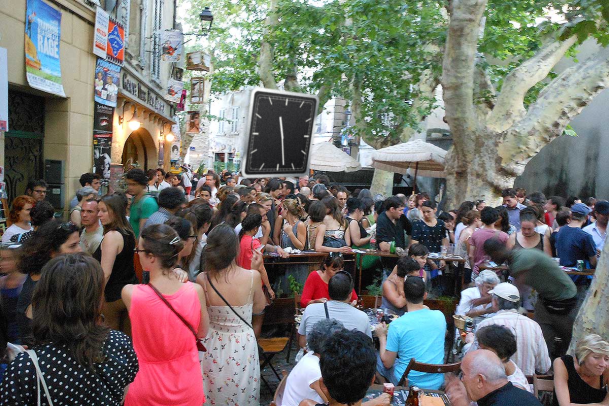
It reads {"hour": 11, "minute": 28}
